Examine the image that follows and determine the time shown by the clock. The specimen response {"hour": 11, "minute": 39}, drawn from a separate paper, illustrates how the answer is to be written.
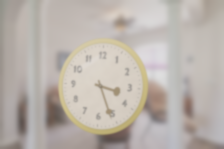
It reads {"hour": 3, "minute": 26}
